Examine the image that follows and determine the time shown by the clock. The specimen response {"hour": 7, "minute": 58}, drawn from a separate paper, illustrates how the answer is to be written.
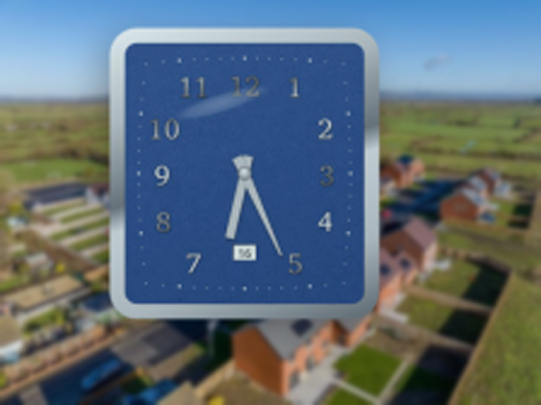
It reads {"hour": 6, "minute": 26}
